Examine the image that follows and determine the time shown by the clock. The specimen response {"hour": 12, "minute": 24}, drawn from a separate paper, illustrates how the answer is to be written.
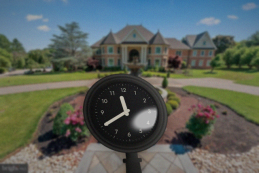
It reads {"hour": 11, "minute": 40}
